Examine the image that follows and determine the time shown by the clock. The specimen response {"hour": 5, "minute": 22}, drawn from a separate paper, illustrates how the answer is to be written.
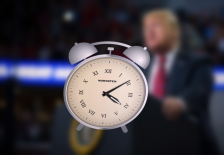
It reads {"hour": 4, "minute": 9}
